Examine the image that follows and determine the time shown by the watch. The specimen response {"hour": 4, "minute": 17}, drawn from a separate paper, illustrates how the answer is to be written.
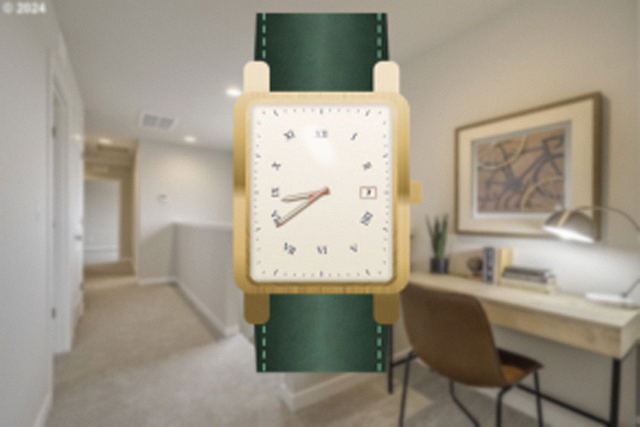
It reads {"hour": 8, "minute": 39}
